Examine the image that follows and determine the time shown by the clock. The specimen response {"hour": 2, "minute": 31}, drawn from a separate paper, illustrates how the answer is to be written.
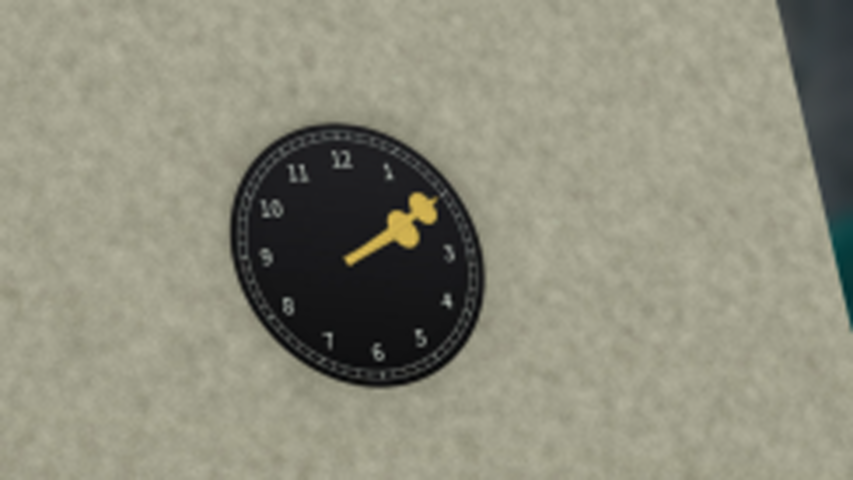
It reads {"hour": 2, "minute": 10}
